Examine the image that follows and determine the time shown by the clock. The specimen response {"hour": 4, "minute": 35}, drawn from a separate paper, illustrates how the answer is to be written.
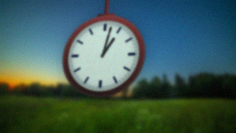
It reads {"hour": 1, "minute": 2}
